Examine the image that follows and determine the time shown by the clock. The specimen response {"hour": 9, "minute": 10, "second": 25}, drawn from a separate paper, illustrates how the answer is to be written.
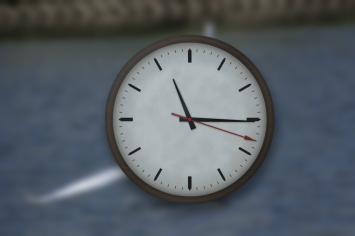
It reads {"hour": 11, "minute": 15, "second": 18}
